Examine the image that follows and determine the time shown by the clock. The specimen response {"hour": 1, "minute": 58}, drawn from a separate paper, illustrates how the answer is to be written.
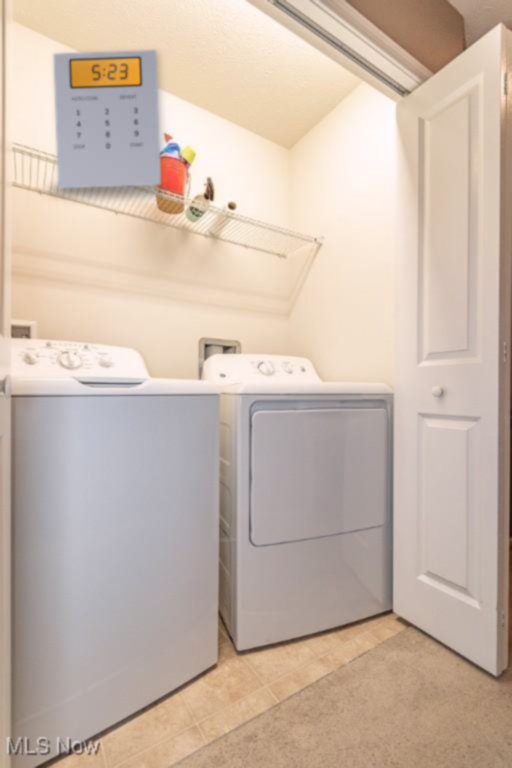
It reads {"hour": 5, "minute": 23}
